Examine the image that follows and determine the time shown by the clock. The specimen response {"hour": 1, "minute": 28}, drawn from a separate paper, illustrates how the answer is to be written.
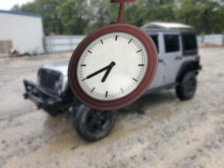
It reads {"hour": 6, "minute": 40}
